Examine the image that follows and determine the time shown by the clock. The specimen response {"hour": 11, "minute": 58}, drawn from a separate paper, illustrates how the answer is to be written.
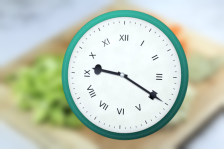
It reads {"hour": 9, "minute": 20}
